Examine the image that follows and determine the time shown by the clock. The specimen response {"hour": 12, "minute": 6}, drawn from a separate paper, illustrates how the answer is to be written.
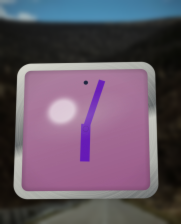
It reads {"hour": 6, "minute": 3}
